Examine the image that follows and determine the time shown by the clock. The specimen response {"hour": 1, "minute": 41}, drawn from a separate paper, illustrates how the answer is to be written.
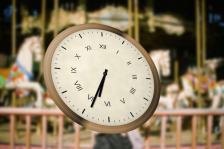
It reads {"hour": 6, "minute": 34}
